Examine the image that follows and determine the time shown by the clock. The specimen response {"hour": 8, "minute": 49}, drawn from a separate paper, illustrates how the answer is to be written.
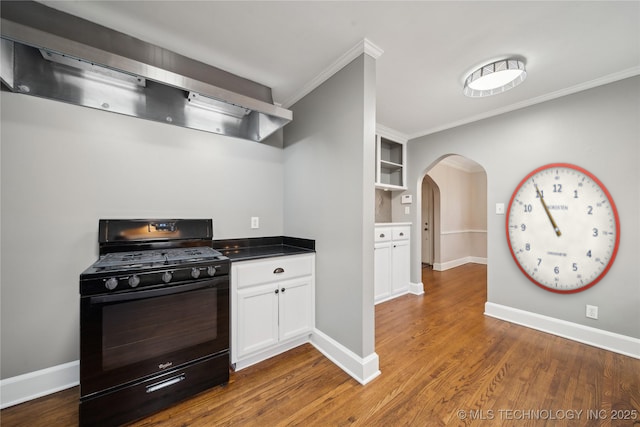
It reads {"hour": 10, "minute": 55}
